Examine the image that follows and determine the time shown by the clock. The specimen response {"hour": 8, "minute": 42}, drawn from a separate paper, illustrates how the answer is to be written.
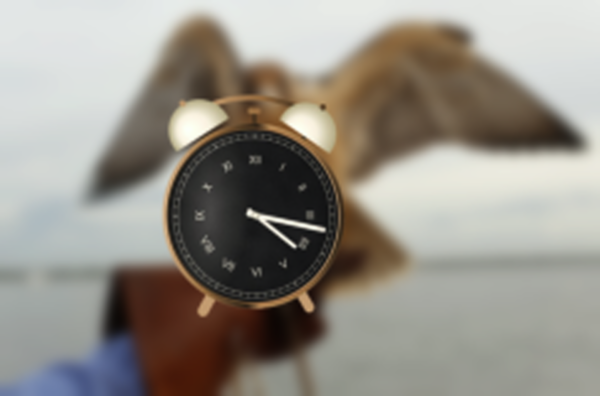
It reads {"hour": 4, "minute": 17}
